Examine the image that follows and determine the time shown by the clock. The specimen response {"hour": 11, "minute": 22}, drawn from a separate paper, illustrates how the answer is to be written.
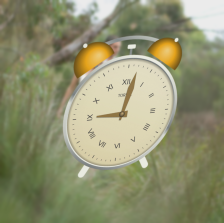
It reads {"hour": 9, "minute": 2}
